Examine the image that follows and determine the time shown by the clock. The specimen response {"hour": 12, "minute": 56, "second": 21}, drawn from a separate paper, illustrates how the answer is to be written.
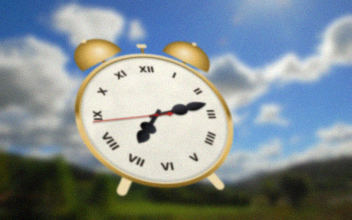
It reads {"hour": 7, "minute": 12, "second": 44}
